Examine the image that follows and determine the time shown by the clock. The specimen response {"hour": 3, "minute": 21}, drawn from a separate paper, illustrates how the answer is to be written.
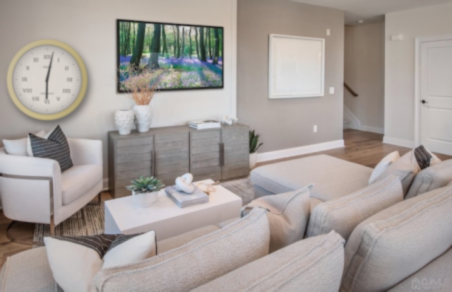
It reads {"hour": 6, "minute": 2}
